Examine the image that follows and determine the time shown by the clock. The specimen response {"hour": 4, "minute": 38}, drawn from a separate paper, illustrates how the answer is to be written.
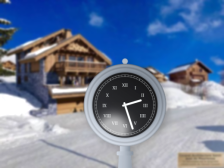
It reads {"hour": 2, "minute": 27}
